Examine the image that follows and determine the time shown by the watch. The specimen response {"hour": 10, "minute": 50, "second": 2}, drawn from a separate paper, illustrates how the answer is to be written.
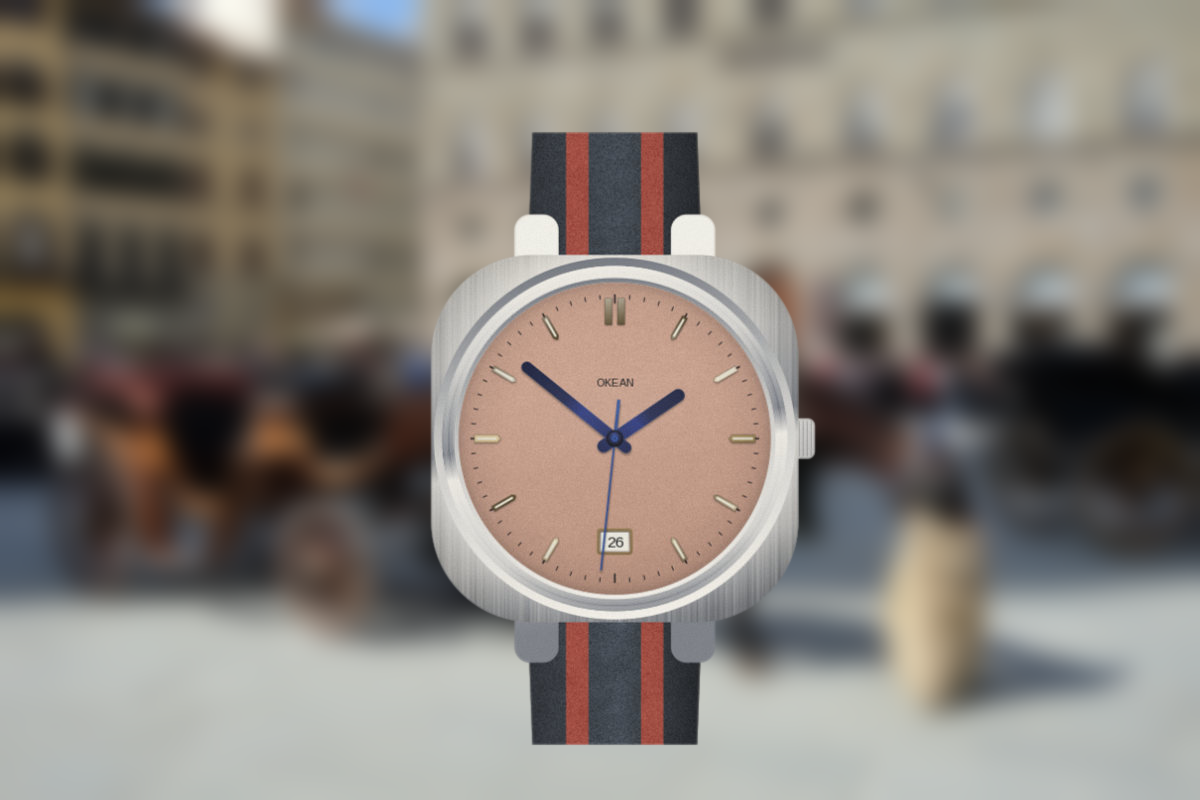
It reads {"hour": 1, "minute": 51, "second": 31}
